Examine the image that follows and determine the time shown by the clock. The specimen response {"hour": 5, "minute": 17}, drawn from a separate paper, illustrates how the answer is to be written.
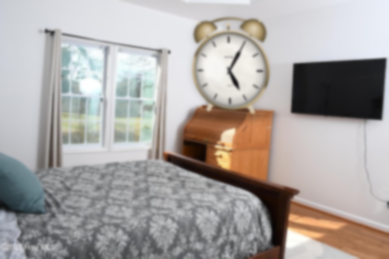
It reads {"hour": 5, "minute": 5}
